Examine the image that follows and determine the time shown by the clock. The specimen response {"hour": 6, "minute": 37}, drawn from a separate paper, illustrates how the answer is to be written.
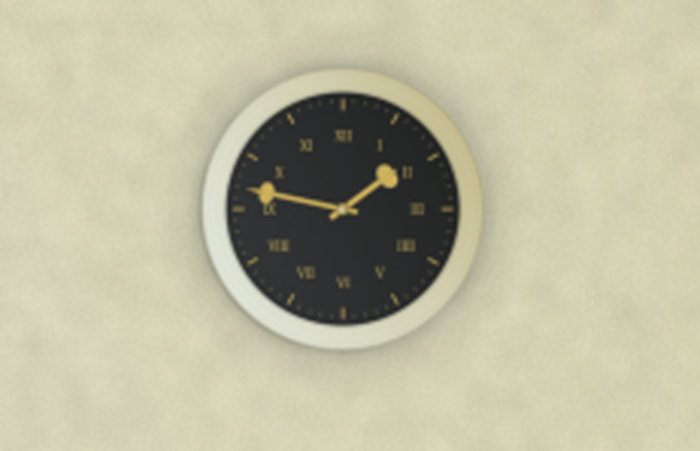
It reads {"hour": 1, "minute": 47}
